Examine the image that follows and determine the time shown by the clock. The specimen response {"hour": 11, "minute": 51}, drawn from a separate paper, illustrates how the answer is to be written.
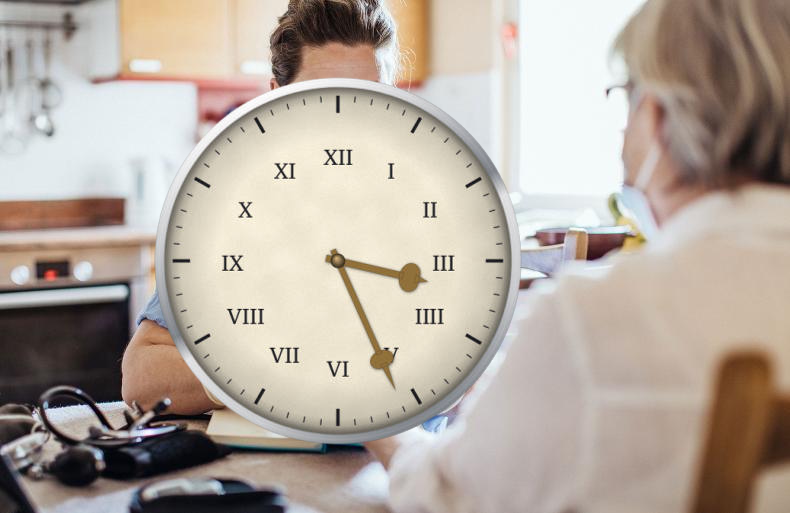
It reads {"hour": 3, "minute": 26}
